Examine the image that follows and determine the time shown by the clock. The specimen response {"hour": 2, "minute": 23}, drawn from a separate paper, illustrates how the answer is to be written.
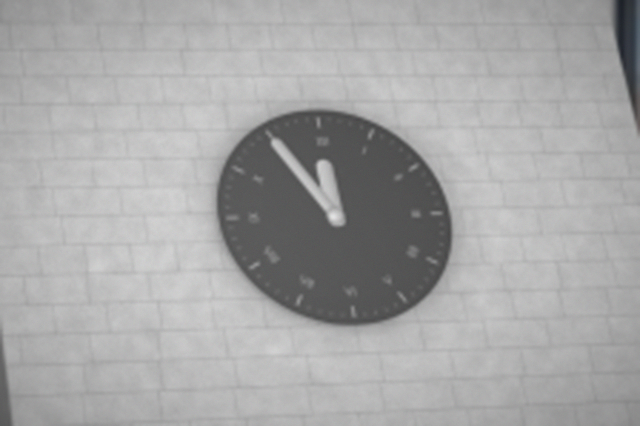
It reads {"hour": 11, "minute": 55}
